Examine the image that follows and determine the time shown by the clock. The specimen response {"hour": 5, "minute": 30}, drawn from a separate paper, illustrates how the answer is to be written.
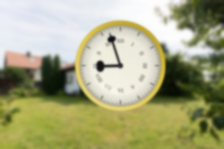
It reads {"hour": 8, "minute": 57}
